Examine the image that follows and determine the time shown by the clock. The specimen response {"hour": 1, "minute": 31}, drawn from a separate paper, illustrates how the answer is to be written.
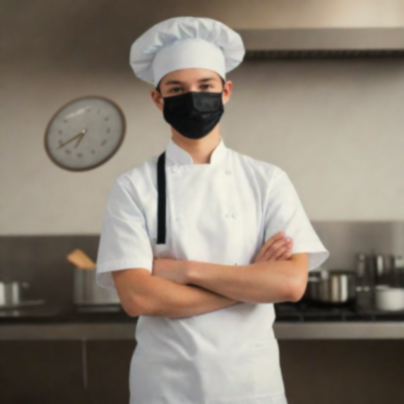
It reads {"hour": 6, "minute": 39}
